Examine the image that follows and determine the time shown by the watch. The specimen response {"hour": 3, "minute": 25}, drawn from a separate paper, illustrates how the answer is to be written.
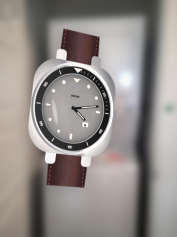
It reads {"hour": 4, "minute": 13}
